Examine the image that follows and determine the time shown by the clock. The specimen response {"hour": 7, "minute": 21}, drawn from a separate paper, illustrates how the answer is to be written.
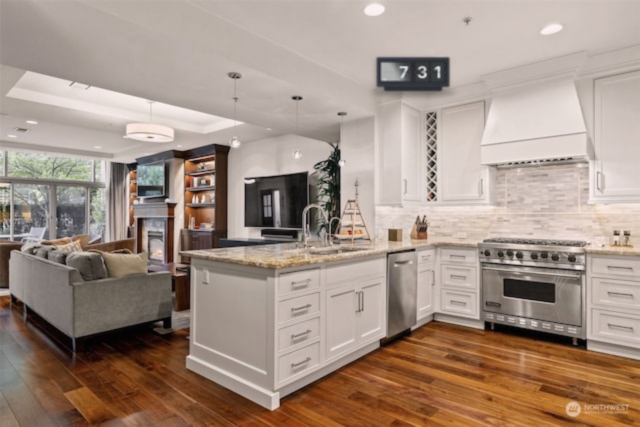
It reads {"hour": 7, "minute": 31}
